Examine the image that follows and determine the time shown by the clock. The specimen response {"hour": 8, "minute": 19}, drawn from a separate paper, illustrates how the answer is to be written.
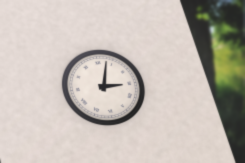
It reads {"hour": 3, "minute": 3}
